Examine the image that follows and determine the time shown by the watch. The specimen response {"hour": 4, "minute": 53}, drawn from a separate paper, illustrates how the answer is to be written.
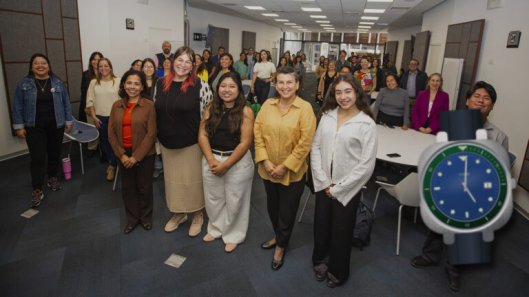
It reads {"hour": 5, "minute": 1}
